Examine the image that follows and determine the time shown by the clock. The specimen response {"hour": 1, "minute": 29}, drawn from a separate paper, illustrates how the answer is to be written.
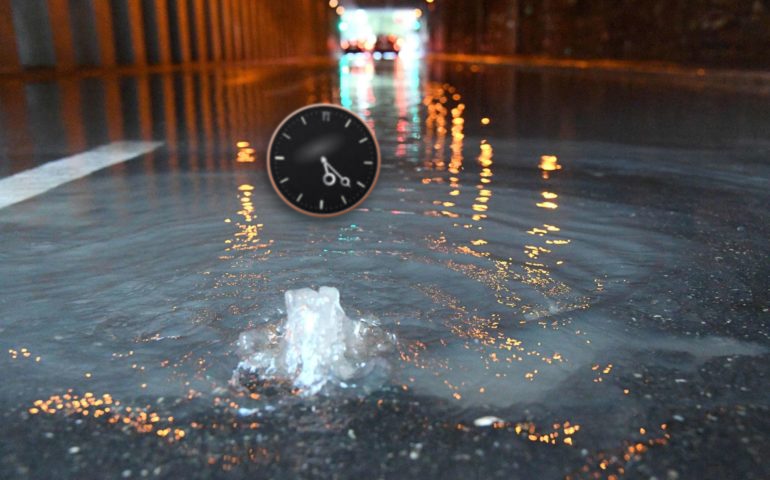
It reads {"hour": 5, "minute": 22}
